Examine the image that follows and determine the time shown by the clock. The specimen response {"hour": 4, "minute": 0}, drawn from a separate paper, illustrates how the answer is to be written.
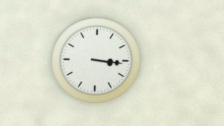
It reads {"hour": 3, "minute": 16}
